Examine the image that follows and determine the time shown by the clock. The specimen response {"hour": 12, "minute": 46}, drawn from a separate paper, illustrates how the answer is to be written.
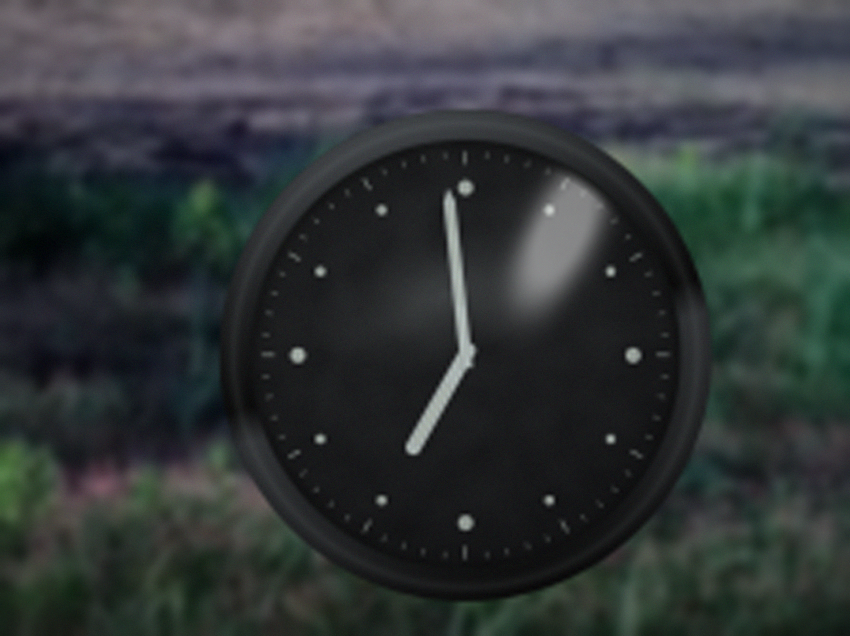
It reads {"hour": 6, "minute": 59}
